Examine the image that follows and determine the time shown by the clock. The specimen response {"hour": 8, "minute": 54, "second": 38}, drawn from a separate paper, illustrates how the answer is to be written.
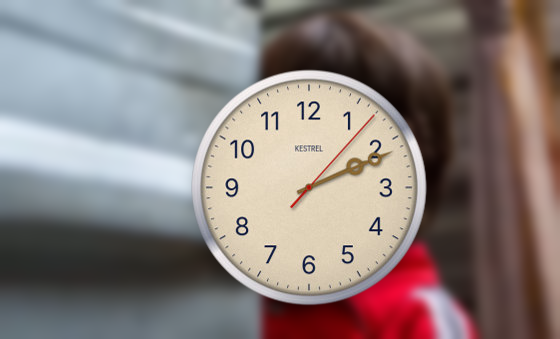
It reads {"hour": 2, "minute": 11, "second": 7}
